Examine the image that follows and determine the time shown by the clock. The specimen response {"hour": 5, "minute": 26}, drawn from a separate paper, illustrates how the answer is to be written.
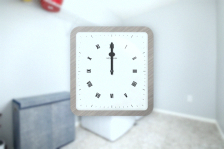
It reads {"hour": 12, "minute": 0}
